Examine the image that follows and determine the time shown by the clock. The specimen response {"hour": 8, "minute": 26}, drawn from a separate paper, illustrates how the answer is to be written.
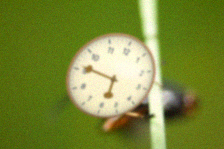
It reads {"hour": 5, "minute": 46}
